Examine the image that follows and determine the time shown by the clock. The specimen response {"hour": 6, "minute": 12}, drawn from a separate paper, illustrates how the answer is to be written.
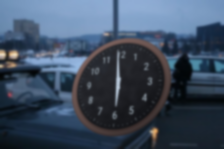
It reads {"hour": 5, "minute": 59}
